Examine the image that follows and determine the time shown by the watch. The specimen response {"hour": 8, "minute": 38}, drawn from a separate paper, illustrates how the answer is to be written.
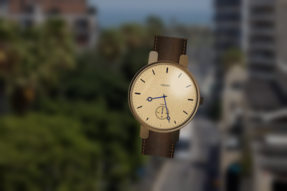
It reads {"hour": 8, "minute": 27}
